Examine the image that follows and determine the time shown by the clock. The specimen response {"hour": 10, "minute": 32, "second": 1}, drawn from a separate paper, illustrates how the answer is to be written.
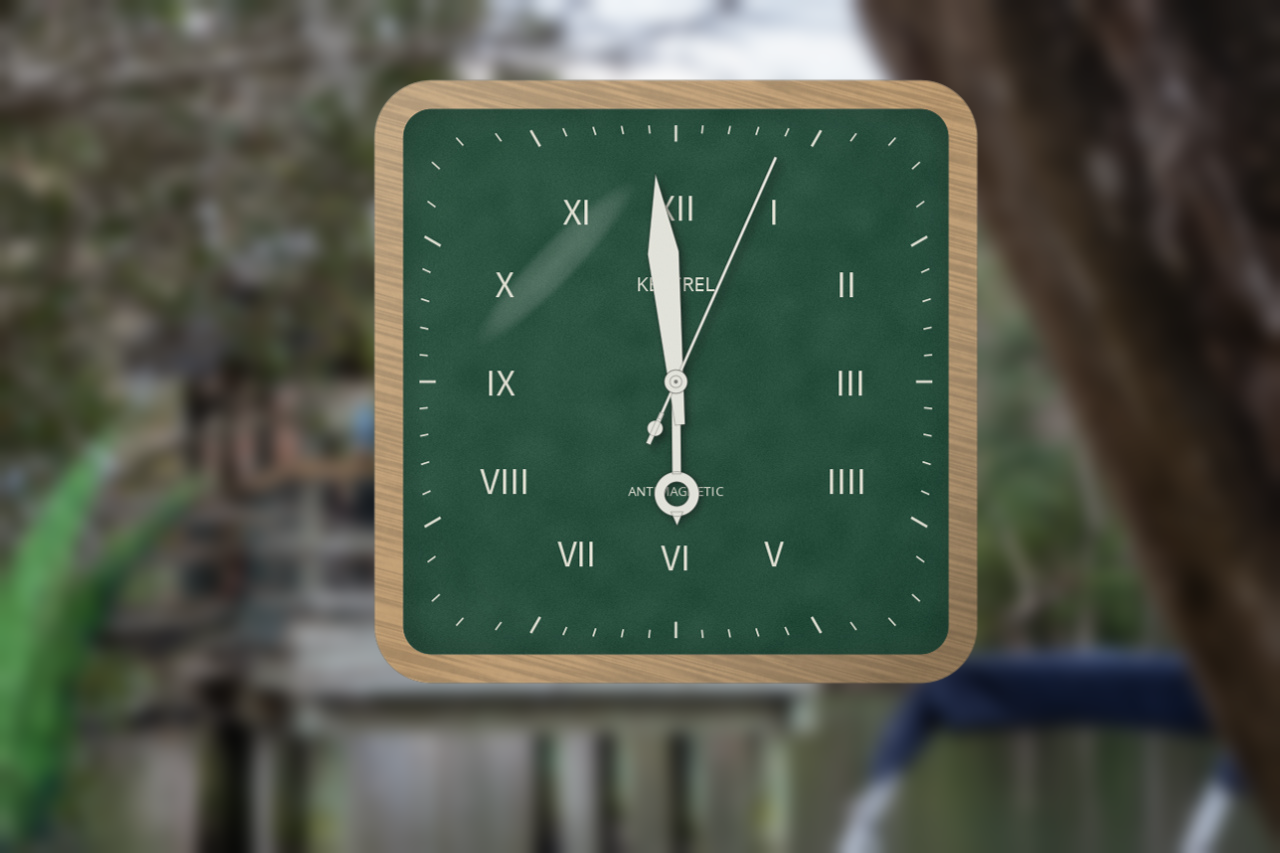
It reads {"hour": 5, "minute": 59, "second": 4}
